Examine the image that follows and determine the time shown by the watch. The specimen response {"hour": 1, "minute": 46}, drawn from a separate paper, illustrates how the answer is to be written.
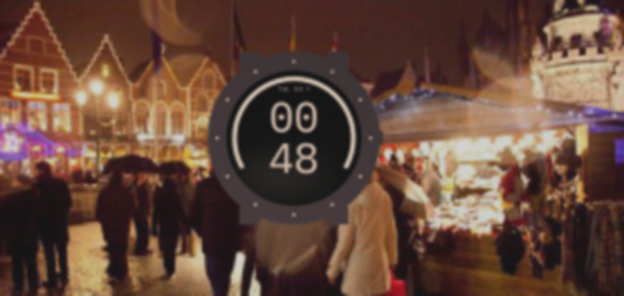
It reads {"hour": 0, "minute": 48}
